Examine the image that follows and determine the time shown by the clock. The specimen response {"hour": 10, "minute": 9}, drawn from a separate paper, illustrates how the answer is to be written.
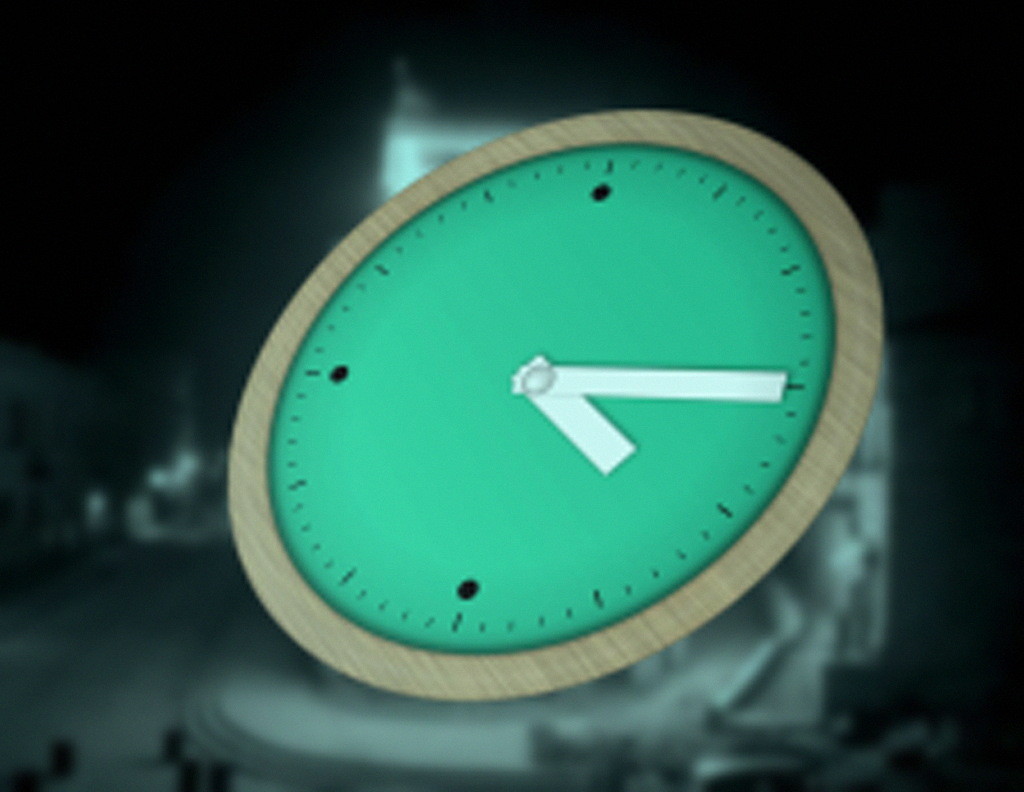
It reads {"hour": 4, "minute": 15}
